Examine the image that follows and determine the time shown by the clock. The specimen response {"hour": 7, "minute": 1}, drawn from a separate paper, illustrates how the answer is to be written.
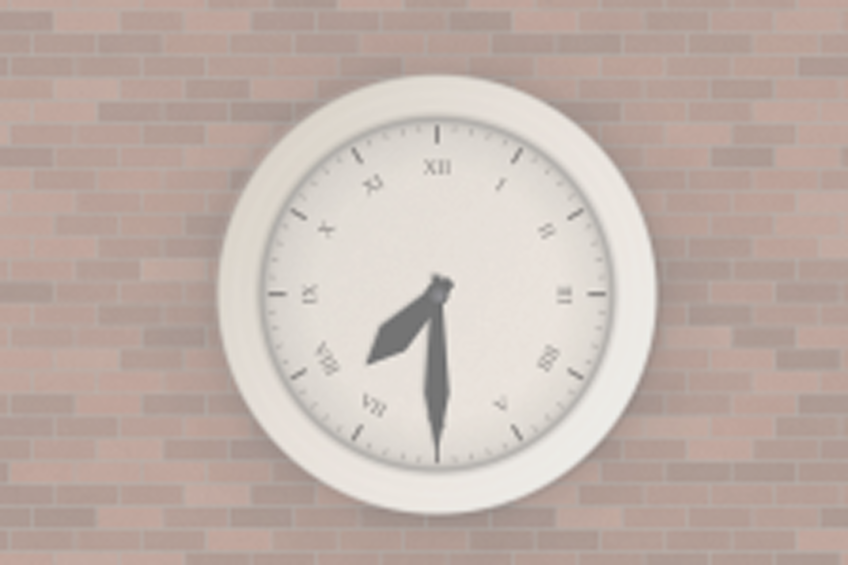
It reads {"hour": 7, "minute": 30}
